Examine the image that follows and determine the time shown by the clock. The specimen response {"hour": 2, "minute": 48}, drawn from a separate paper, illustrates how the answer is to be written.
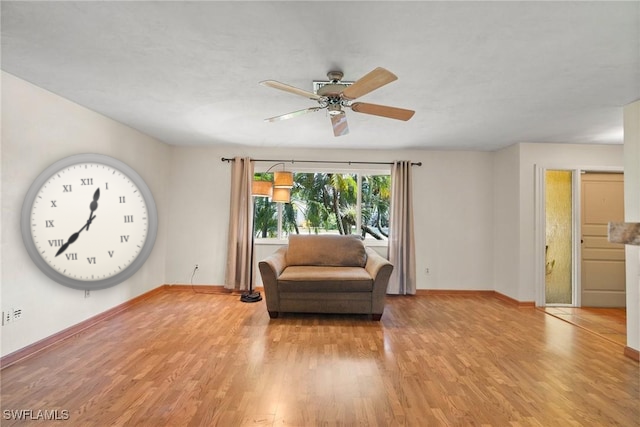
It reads {"hour": 12, "minute": 38}
